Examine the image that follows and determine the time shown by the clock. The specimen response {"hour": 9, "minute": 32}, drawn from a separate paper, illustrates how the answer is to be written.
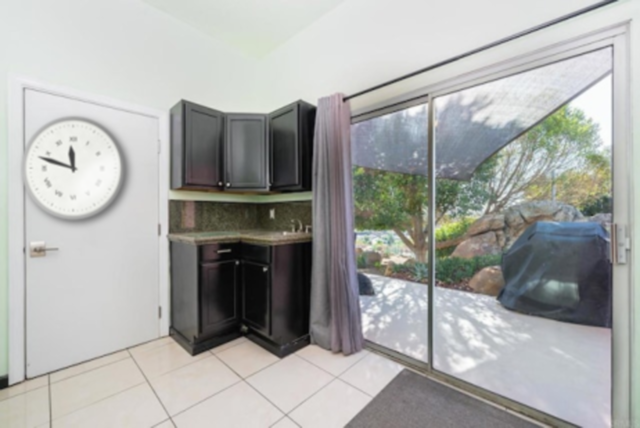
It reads {"hour": 11, "minute": 48}
